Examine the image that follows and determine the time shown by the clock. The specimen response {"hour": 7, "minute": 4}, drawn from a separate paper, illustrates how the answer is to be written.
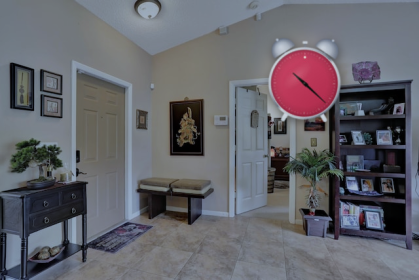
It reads {"hour": 10, "minute": 22}
